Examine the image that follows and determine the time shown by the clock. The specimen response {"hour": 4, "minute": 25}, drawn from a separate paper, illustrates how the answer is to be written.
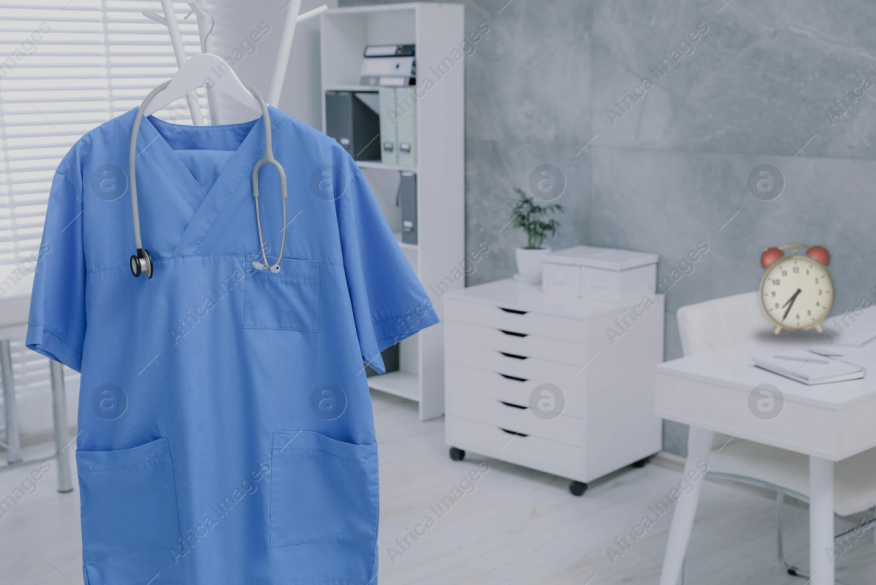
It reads {"hour": 7, "minute": 35}
